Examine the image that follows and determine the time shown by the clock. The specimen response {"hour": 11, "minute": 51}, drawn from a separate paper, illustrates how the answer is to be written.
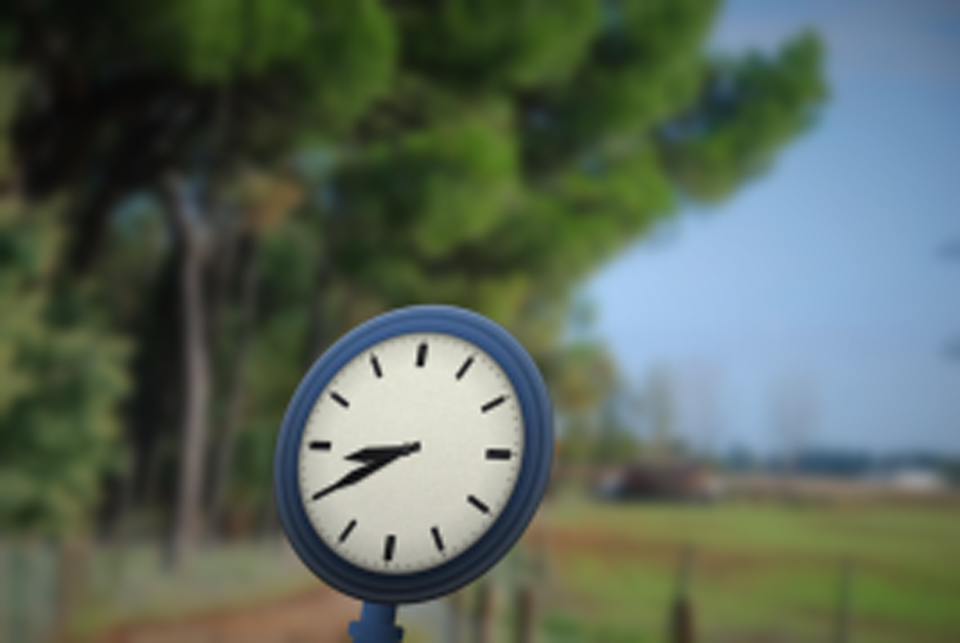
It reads {"hour": 8, "minute": 40}
